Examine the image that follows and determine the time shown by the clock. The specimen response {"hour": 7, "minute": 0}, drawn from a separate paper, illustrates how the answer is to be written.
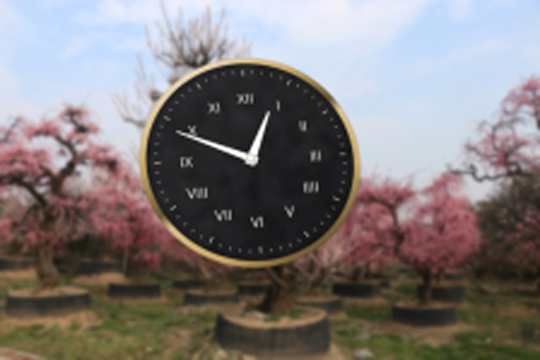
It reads {"hour": 12, "minute": 49}
